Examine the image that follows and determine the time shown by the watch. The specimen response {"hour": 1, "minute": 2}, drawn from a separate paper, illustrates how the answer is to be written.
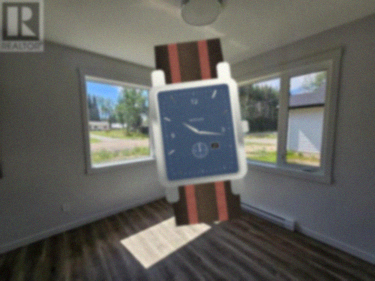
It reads {"hour": 10, "minute": 17}
